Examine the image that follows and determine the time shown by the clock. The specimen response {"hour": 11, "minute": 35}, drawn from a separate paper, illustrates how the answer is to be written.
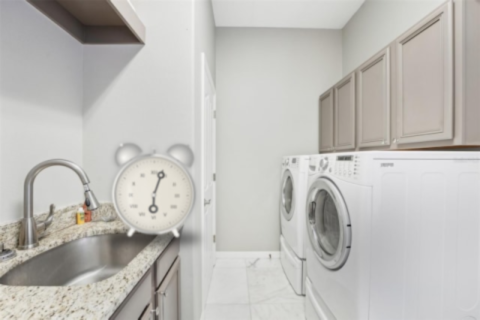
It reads {"hour": 6, "minute": 3}
